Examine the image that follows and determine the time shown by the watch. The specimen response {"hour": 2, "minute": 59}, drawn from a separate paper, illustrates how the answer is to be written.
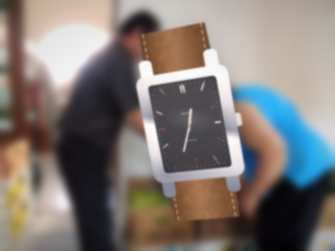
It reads {"hour": 12, "minute": 34}
